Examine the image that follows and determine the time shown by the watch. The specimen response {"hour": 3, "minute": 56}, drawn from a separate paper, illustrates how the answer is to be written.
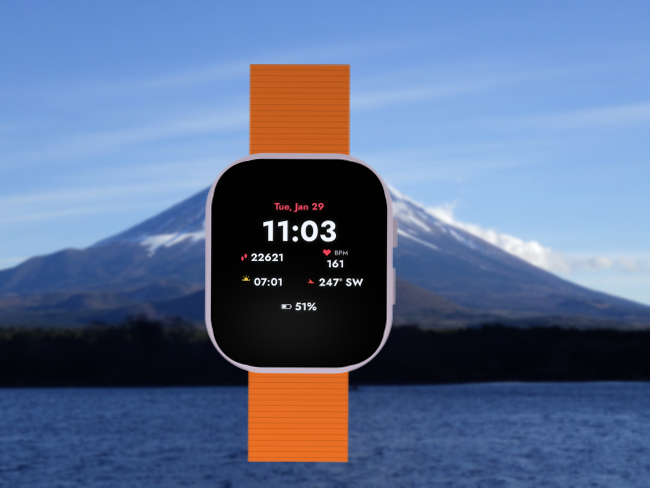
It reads {"hour": 11, "minute": 3}
